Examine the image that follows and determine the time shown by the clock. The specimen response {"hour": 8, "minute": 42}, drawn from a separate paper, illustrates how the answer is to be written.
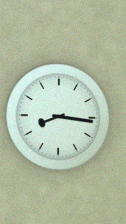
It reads {"hour": 8, "minute": 16}
